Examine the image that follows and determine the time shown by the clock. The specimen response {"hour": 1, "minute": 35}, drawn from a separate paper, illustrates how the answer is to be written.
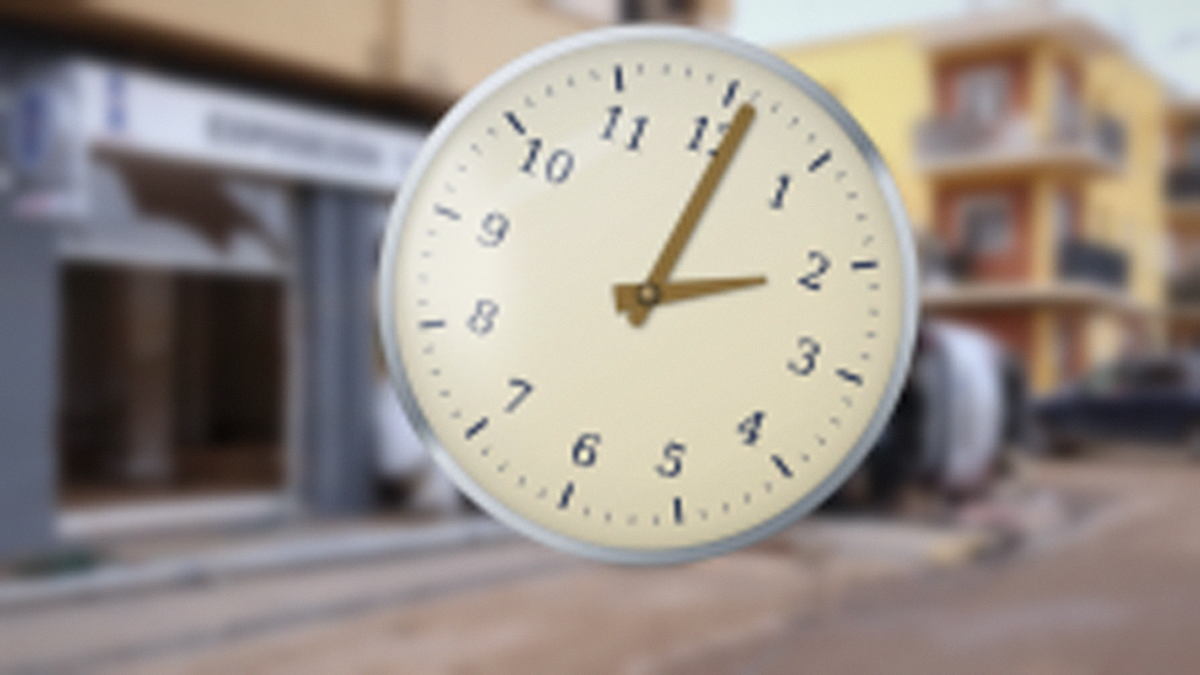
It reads {"hour": 2, "minute": 1}
